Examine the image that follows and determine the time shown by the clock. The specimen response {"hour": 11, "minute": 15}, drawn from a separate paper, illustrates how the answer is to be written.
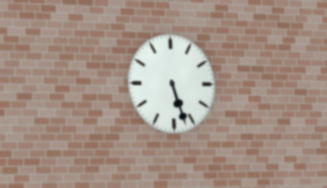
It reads {"hour": 5, "minute": 27}
